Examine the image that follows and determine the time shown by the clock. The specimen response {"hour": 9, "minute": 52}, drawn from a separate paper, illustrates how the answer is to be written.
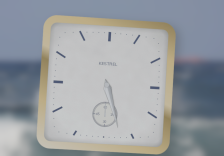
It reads {"hour": 5, "minute": 27}
